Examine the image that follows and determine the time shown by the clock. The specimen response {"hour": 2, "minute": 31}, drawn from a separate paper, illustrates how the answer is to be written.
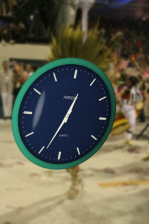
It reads {"hour": 12, "minute": 34}
